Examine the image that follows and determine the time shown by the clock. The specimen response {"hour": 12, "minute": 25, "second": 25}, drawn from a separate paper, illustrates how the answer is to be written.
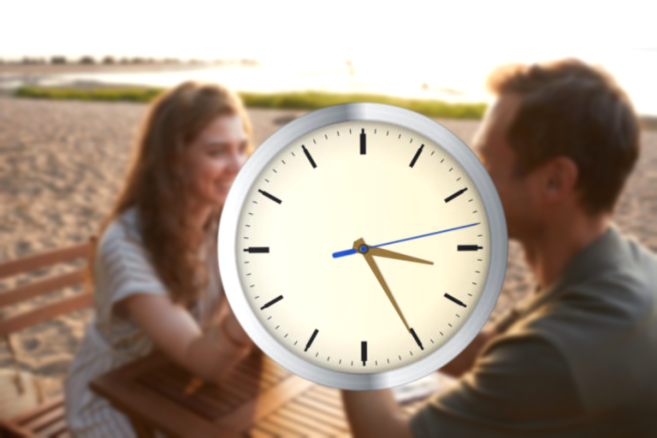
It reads {"hour": 3, "minute": 25, "second": 13}
